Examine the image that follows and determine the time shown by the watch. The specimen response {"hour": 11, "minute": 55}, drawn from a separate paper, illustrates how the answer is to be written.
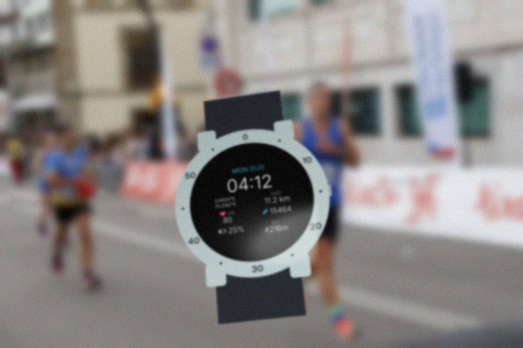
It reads {"hour": 4, "minute": 12}
